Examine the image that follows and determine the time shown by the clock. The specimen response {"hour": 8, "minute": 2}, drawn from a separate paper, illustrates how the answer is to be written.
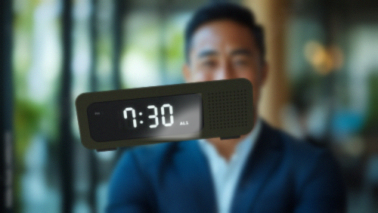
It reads {"hour": 7, "minute": 30}
